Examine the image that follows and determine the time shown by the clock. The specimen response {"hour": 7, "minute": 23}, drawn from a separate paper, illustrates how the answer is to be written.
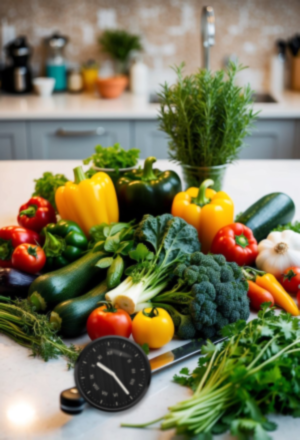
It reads {"hour": 10, "minute": 25}
